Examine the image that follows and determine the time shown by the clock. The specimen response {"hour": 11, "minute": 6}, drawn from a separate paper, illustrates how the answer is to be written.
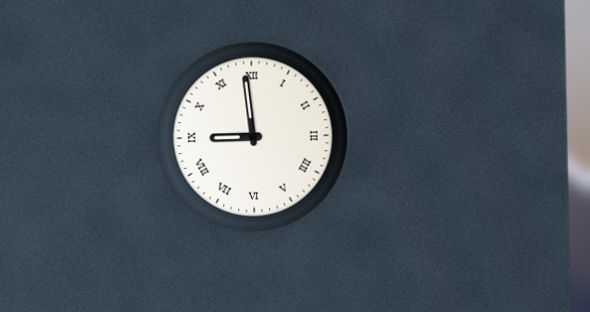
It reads {"hour": 8, "minute": 59}
